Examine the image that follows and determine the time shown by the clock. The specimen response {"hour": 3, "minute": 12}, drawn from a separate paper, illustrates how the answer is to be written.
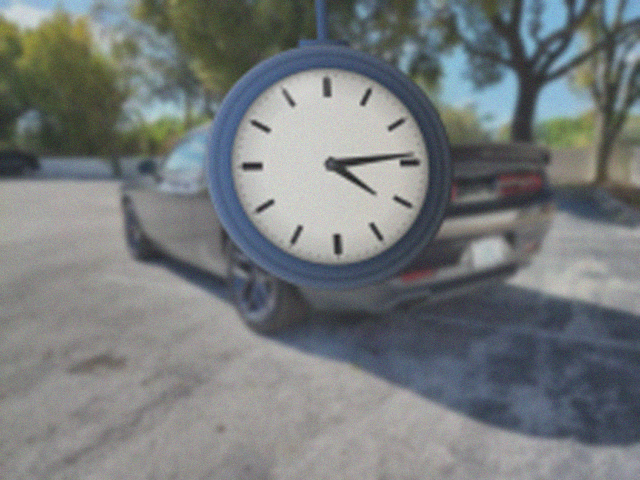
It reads {"hour": 4, "minute": 14}
